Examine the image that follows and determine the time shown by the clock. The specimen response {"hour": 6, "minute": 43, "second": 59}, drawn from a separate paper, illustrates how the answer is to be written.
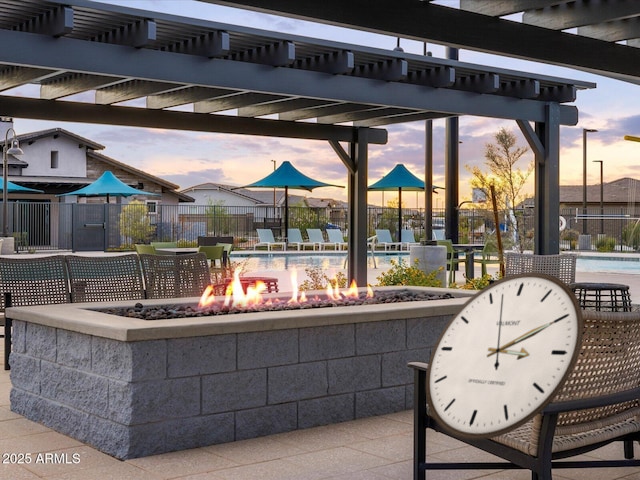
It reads {"hour": 3, "minute": 9, "second": 57}
